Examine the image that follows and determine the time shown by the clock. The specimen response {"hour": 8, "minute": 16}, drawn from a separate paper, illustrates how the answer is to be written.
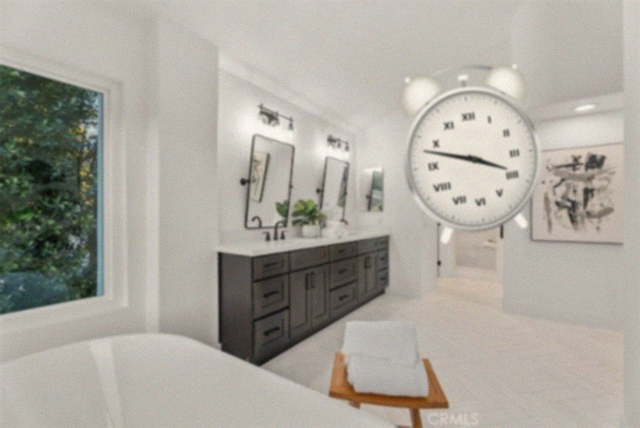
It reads {"hour": 3, "minute": 48}
